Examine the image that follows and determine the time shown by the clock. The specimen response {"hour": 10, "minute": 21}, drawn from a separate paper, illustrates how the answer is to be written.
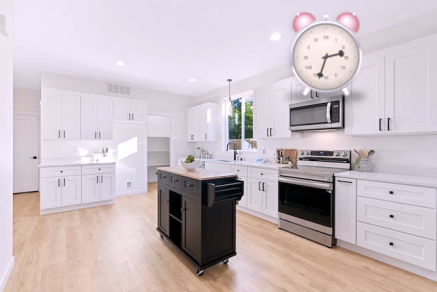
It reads {"hour": 2, "minute": 33}
